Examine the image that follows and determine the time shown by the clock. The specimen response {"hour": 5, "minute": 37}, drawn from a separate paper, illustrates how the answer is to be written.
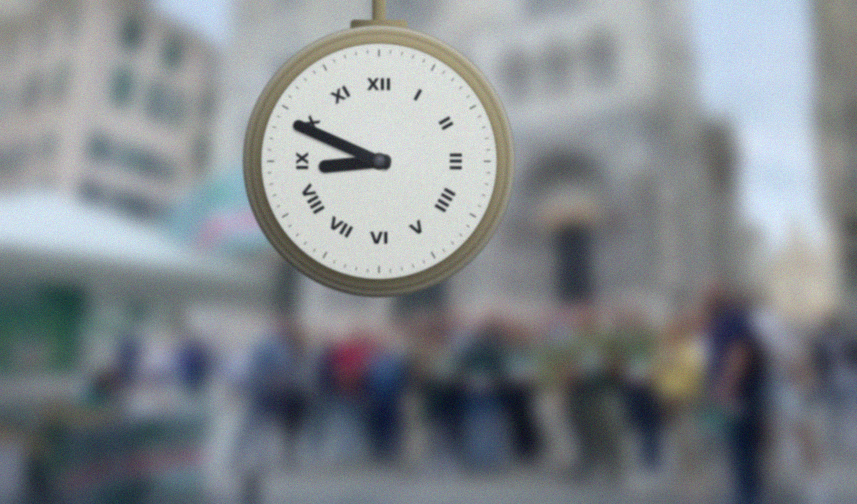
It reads {"hour": 8, "minute": 49}
